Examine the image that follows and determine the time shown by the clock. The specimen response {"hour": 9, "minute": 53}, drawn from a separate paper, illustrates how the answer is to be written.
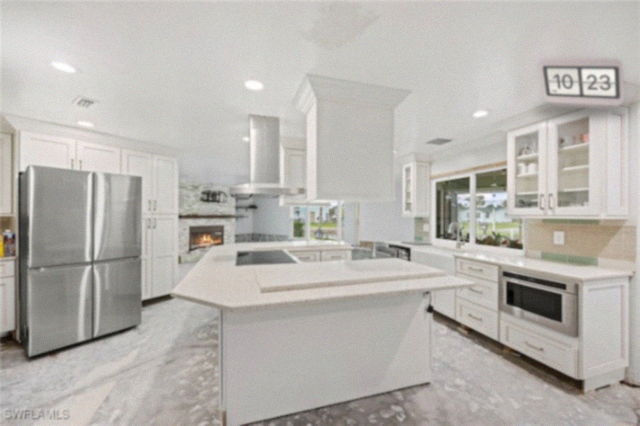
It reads {"hour": 10, "minute": 23}
